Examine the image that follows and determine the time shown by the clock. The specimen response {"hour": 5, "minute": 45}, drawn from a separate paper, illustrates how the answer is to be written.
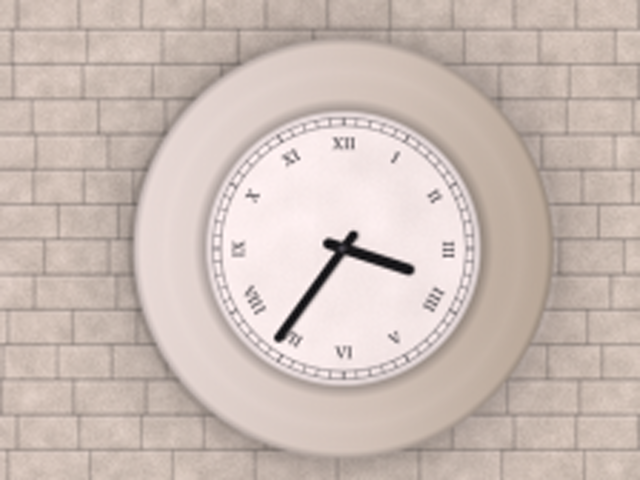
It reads {"hour": 3, "minute": 36}
